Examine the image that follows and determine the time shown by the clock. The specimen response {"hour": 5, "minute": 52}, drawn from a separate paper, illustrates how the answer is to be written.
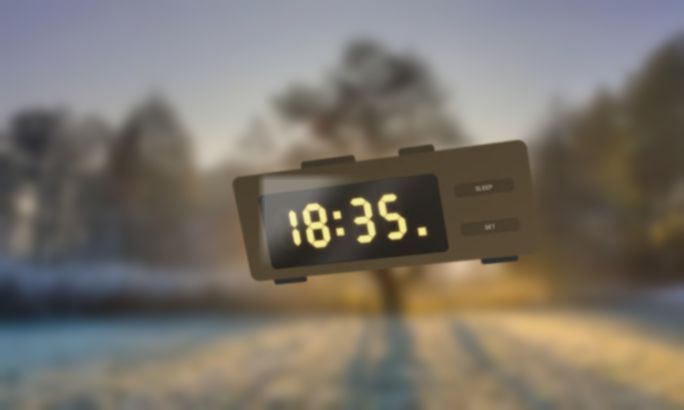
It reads {"hour": 18, "minute": 35}
